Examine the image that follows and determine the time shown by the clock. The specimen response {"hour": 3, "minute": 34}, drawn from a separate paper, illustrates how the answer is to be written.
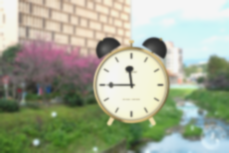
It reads {"hour": 11, "minute": 45}
